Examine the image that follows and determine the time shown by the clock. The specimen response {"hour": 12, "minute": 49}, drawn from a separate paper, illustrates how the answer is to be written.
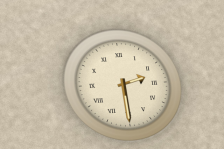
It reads {"hour": 2, "minute": 30}
